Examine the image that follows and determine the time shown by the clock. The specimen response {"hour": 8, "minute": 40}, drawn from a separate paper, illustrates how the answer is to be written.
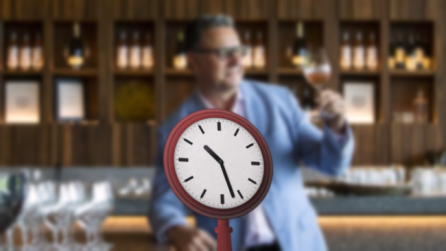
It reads {"hour": 10, "minute": 27}
